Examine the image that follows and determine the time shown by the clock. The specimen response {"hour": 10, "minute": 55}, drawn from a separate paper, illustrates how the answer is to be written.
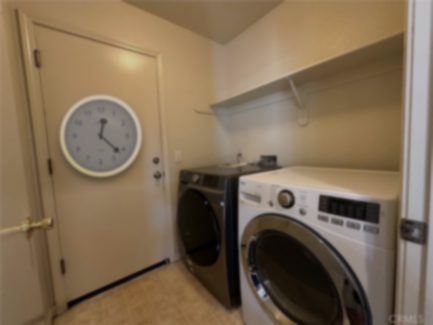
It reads {"hour": 12, "minute": 22}
